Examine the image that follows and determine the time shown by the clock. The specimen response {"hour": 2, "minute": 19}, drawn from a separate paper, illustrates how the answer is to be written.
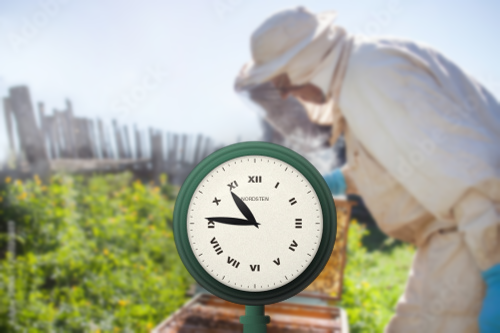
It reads {"hour": 10, "minute": 46}
